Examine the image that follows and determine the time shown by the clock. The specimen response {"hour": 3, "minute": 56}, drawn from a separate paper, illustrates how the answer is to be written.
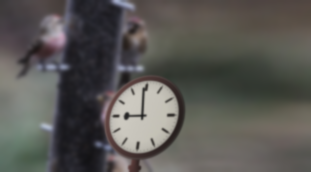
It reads {"hour": 8, "minute": 59}
